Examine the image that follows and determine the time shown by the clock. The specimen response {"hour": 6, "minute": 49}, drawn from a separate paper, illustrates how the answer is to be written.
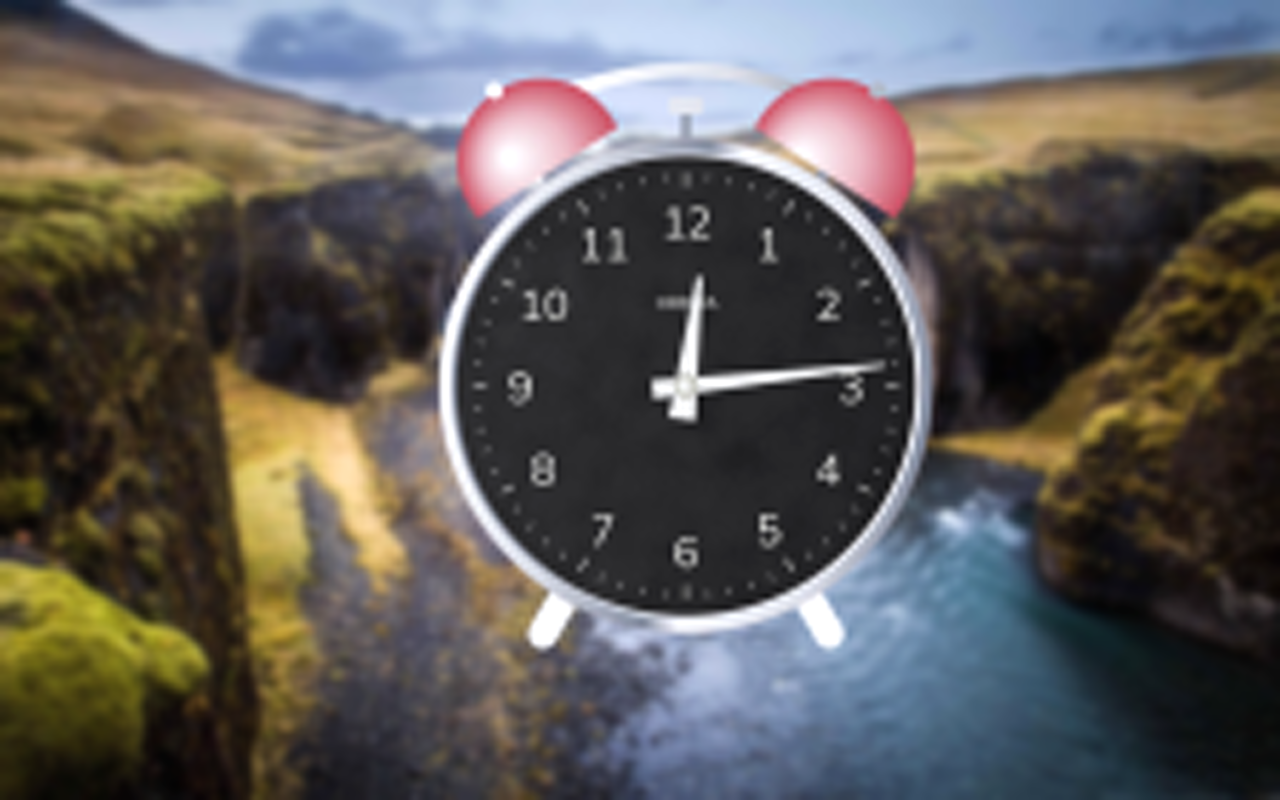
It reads {"hour": 12, "minute": 14}
